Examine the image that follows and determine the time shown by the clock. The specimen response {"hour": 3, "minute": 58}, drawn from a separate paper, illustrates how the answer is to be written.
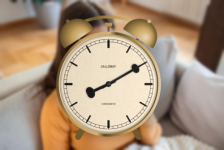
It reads {"hour": 8, "minute": 10}
